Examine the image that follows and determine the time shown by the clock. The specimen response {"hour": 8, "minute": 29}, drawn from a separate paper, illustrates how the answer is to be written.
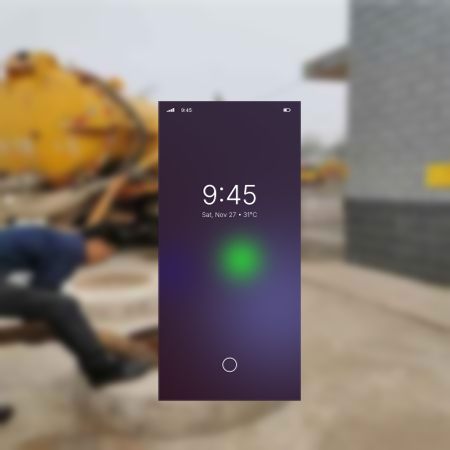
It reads {"hour": 9, "minute": 45}
